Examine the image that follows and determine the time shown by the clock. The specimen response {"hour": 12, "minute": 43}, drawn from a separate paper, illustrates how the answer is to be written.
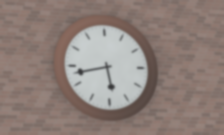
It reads {"hour": 5, "minute": 43}
